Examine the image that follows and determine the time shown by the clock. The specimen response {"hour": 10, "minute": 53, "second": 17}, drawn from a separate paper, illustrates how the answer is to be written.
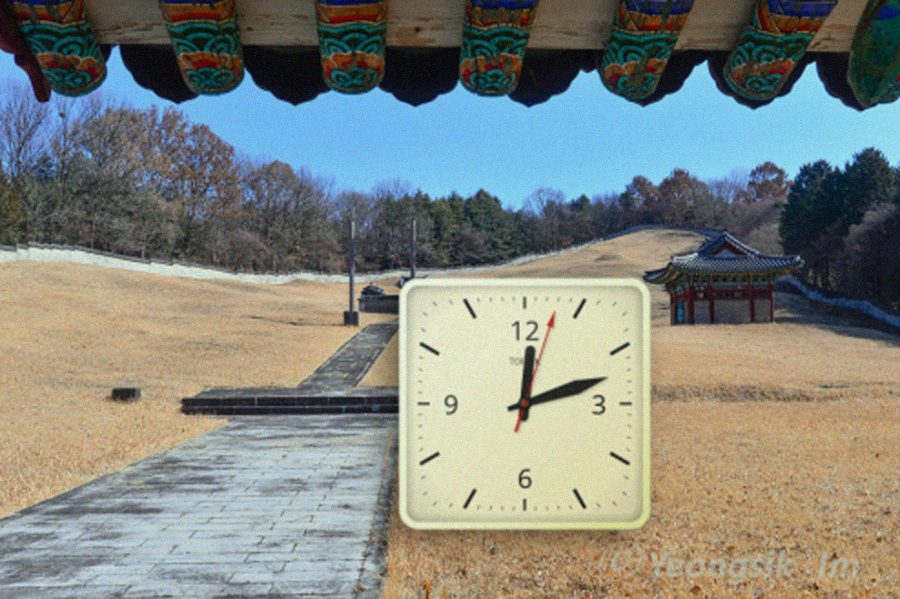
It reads {"hour": 12, "minute": 12, "second": 3}
